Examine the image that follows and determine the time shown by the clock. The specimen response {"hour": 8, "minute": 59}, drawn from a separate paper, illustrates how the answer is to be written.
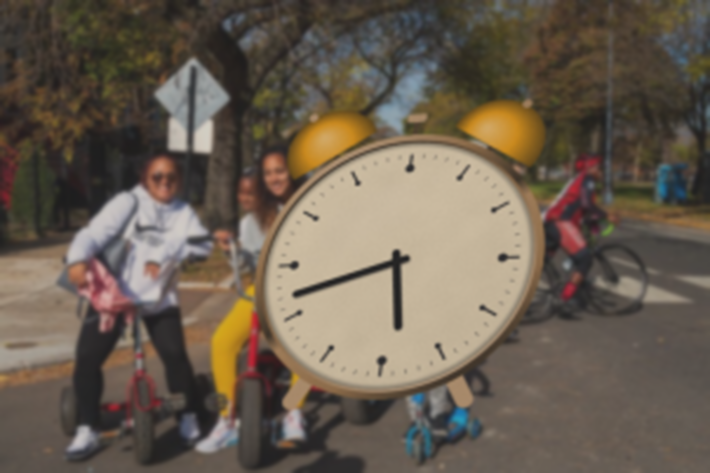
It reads {"hour": 5, "minute": 42}
